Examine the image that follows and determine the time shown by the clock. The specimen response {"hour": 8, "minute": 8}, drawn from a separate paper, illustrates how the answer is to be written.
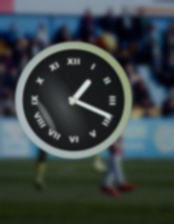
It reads {"hour": 1, "minute": 19}
